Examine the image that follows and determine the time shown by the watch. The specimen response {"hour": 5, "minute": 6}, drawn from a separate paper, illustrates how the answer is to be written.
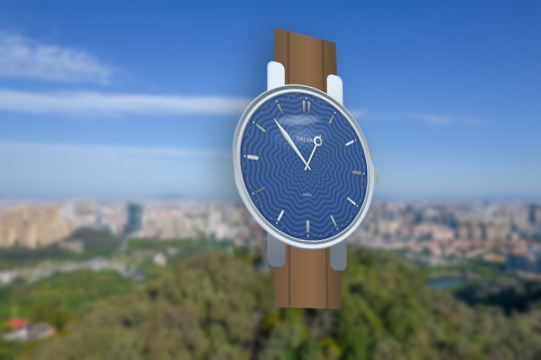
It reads {"hour": 12, "minute": 53}
